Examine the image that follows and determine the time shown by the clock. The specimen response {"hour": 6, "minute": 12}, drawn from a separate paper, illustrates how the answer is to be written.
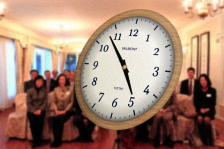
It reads {"hour": 4, "minute": 53}
